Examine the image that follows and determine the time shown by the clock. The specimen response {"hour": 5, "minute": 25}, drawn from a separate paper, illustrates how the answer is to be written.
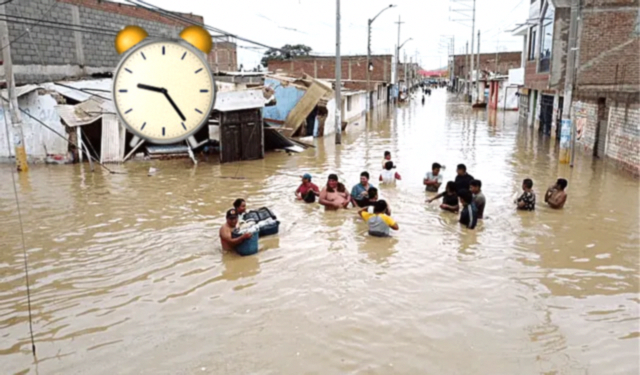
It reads {"hour": 9, "minute": 24}
